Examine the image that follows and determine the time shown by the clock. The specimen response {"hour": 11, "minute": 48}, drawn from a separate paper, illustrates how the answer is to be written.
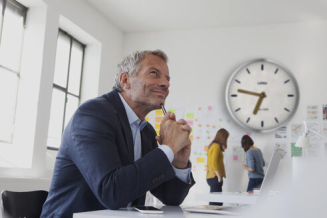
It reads {"hour": 6, "minute": 47}
